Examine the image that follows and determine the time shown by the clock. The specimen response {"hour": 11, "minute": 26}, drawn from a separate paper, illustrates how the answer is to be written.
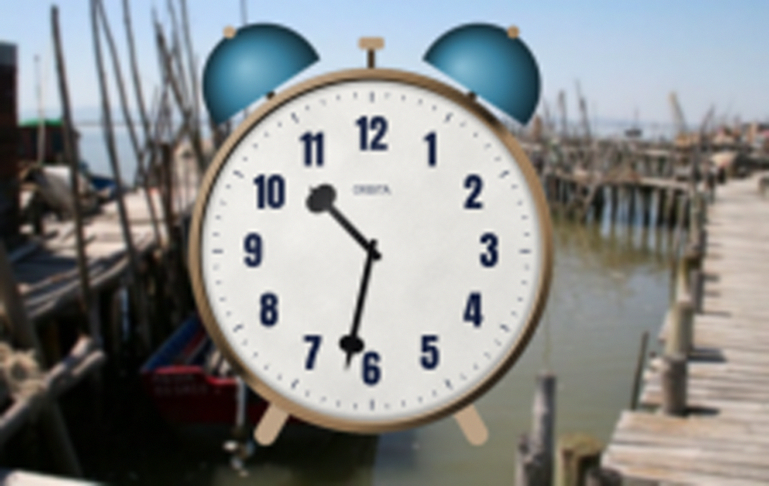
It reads {"hour": 10, "minute": 32}
